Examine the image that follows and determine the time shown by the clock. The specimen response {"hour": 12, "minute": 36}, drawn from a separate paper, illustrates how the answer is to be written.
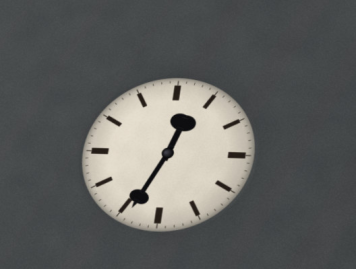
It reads {"hour": 12, "minute": 34}
